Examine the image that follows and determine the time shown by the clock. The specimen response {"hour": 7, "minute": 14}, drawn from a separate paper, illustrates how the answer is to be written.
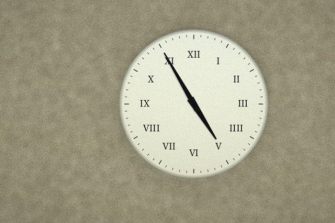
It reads {"hour": 4, "minute": 55}
